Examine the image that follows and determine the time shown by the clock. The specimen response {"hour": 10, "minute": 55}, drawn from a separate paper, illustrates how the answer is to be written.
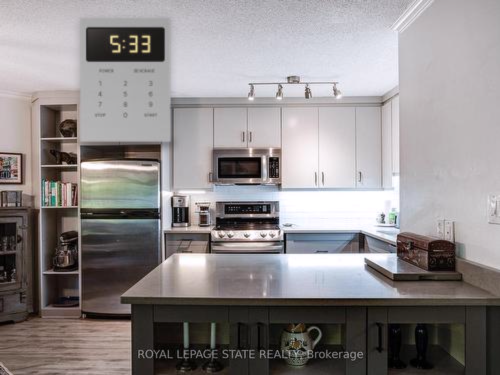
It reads {"hour": 5, "minute": 33}
